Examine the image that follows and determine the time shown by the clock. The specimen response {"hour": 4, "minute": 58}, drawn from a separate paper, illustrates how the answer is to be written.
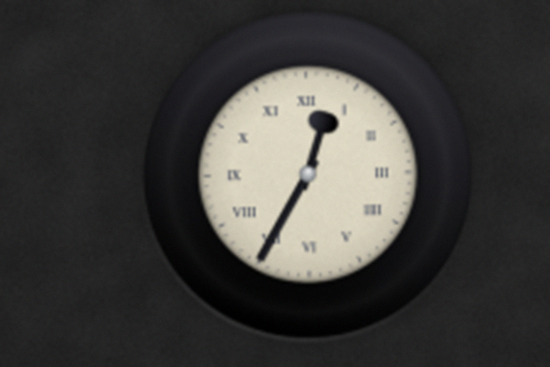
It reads {"hour": 12, "minute": 35}
